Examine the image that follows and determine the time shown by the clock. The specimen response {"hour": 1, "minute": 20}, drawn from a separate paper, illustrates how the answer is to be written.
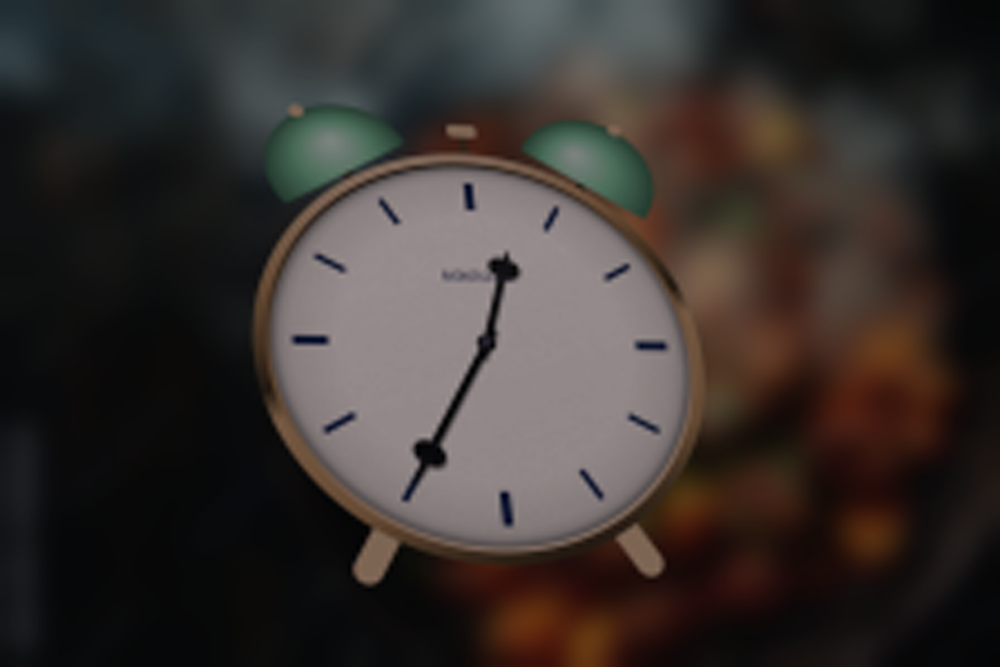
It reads {"hour": 12, "minute": 35}
